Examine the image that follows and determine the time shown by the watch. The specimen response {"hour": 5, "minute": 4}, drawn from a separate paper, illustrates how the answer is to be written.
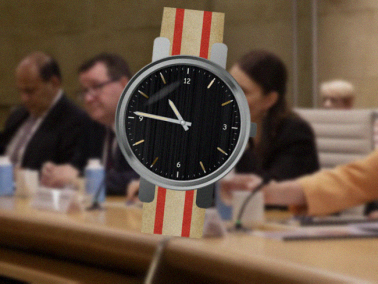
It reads {"hour": 10, "minute": 46}
